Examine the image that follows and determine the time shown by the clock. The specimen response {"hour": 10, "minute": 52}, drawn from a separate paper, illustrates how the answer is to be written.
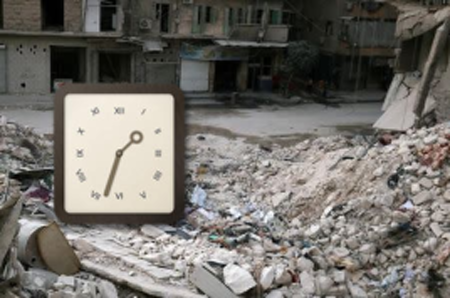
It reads {"hour": 1, "minute": 33}
